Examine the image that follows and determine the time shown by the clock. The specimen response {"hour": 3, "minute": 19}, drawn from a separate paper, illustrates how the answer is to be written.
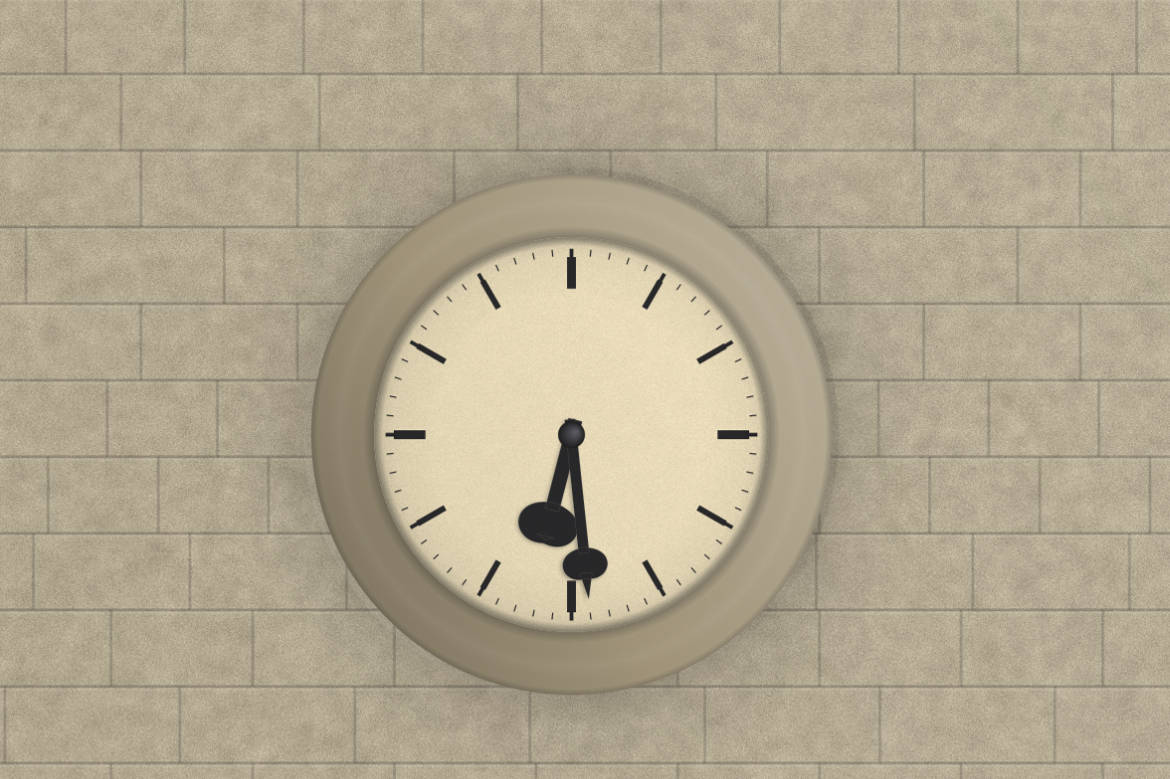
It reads {"hour": 6, "minute": 29}
